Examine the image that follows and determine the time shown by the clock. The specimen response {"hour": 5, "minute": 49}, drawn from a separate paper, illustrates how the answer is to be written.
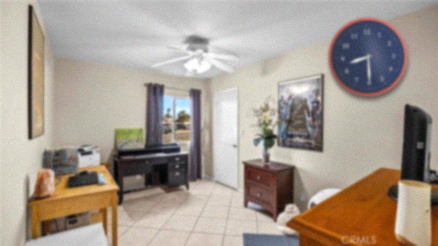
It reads {"hour": 8, "minute": 30}
